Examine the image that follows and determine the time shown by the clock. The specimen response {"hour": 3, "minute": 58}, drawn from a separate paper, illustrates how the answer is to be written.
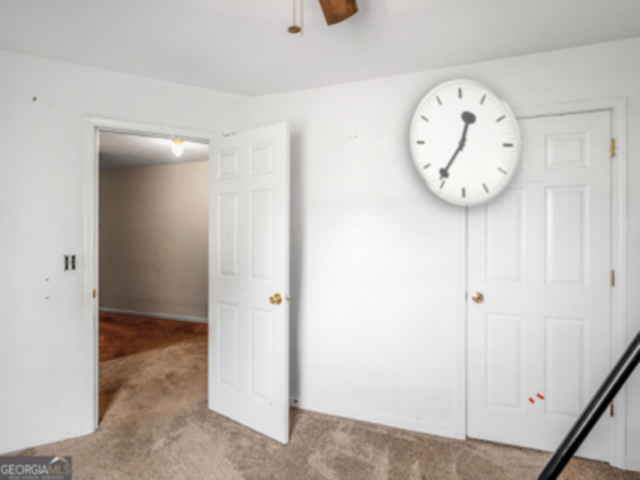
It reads {"hour": 12, "minute": 36}
